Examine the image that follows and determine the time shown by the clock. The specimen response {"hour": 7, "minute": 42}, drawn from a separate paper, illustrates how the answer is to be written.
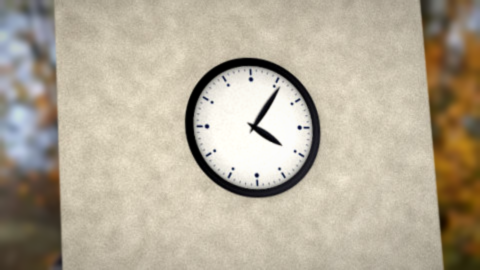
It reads {"hour": 4, "minute": 6}
